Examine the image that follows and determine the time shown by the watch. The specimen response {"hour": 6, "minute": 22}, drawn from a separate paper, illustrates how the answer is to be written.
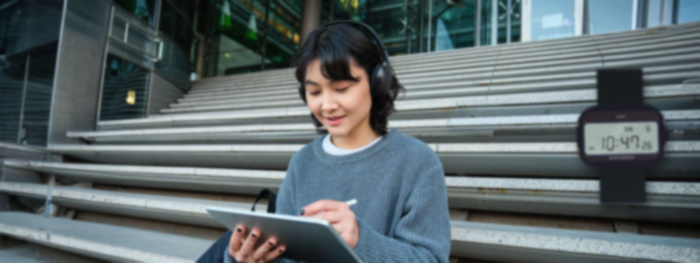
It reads {"hour": 10, "minute": 47}
